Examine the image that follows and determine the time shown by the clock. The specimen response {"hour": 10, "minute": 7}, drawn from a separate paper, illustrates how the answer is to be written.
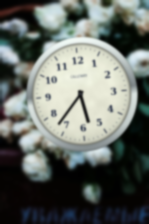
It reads {"hour": 5, "minute": 37}
